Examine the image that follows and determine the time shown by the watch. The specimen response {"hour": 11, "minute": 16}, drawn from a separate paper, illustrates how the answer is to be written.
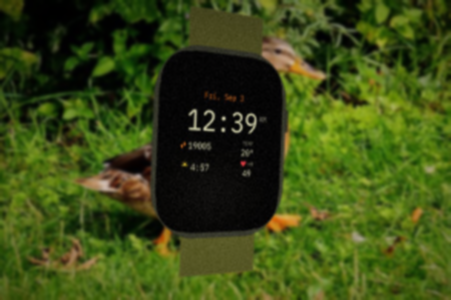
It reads {"hour": 12, "minute": 39}
